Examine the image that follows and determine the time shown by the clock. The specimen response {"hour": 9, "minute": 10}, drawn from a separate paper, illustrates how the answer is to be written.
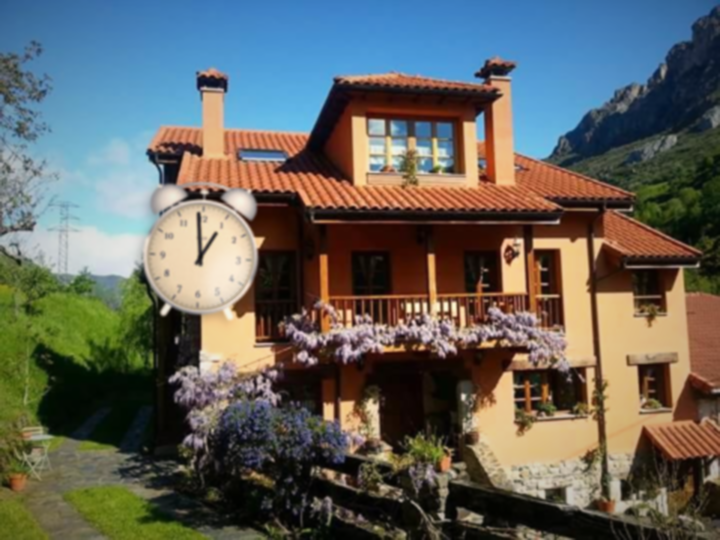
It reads {"hour": 12, "minute": 59}
